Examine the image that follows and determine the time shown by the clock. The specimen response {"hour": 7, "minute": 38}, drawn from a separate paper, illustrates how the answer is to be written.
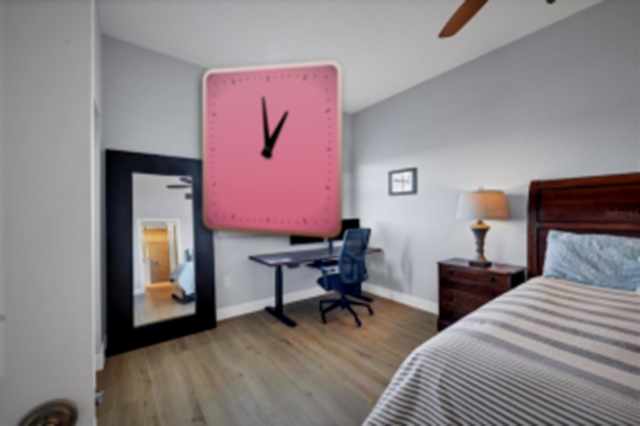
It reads {"hour": 12, "minute": 59}
